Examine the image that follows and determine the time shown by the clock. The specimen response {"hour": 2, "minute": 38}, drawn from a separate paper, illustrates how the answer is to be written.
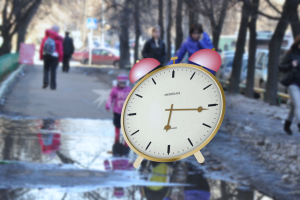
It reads {"hour": 6, "minute": 16}
